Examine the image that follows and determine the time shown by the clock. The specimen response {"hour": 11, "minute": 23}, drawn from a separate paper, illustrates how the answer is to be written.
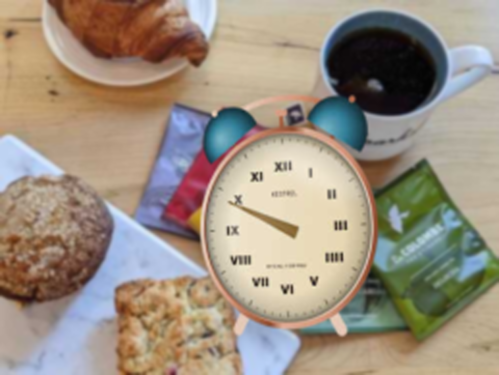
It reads {"hour": 9, "minute": 49}
